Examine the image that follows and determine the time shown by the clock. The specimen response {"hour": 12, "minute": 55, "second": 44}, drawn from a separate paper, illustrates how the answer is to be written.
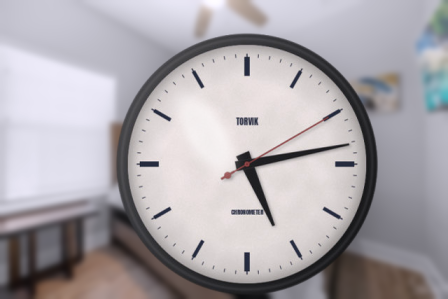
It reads {"hour": 5, "minute": 13, "second": 10}
